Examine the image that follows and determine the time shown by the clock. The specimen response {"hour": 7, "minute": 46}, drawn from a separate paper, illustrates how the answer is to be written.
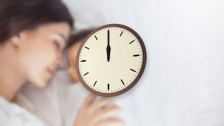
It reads {"hour": 12, "minute": 0}
